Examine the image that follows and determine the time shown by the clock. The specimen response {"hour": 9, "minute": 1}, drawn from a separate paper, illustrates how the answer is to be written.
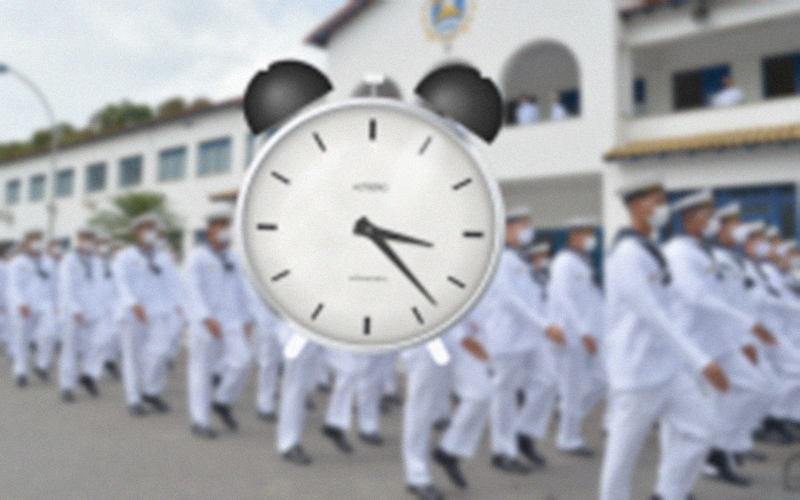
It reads {"hour": 3, "minute": 23}
